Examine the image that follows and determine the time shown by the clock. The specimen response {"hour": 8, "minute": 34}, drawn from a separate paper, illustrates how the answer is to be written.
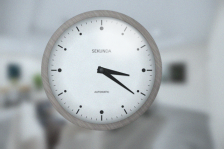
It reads {"hour": 3, "minute": 21}
